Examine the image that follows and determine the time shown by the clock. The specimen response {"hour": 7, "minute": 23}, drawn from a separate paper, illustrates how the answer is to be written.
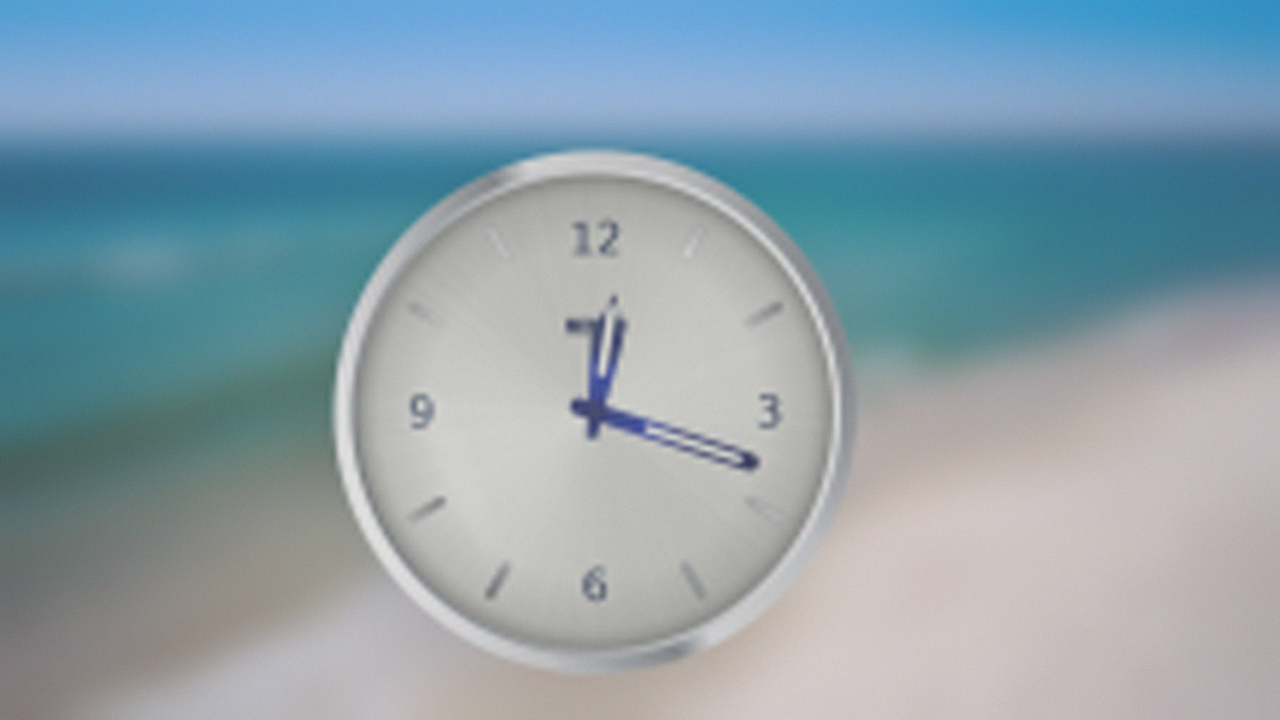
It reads {"hour": 12, "minute": 18}
